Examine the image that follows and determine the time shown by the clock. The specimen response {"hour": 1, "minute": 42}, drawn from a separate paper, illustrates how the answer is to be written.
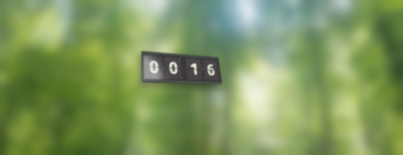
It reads {"hour": 0, "minute": 16}
